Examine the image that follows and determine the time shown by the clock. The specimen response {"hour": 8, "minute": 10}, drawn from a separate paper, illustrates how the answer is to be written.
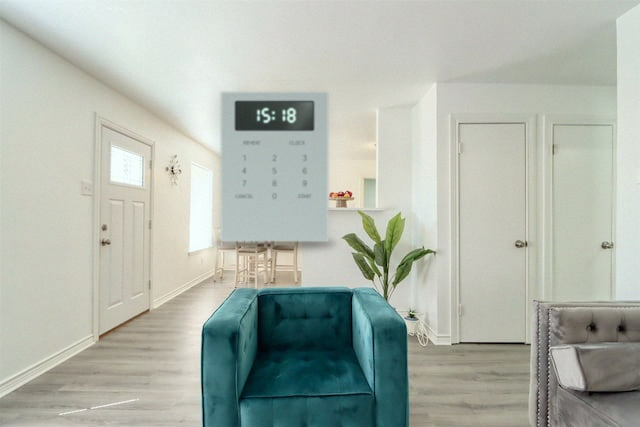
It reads {"hour": 15, "minute": 18}
